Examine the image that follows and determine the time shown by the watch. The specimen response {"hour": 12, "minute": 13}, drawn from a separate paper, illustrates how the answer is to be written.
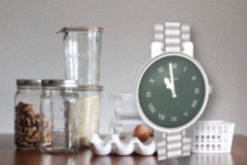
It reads {"hour": 10, "minute": 59}
